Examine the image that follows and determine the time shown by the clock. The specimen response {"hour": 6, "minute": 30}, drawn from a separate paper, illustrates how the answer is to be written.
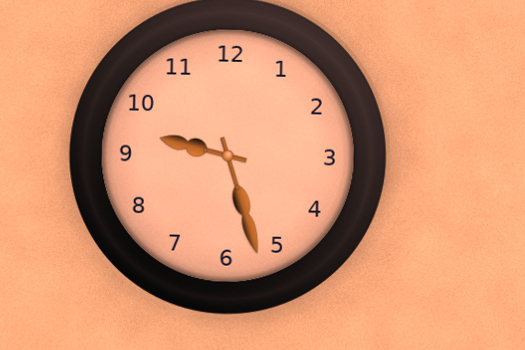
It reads {"hour": 9, "minute": 27}
